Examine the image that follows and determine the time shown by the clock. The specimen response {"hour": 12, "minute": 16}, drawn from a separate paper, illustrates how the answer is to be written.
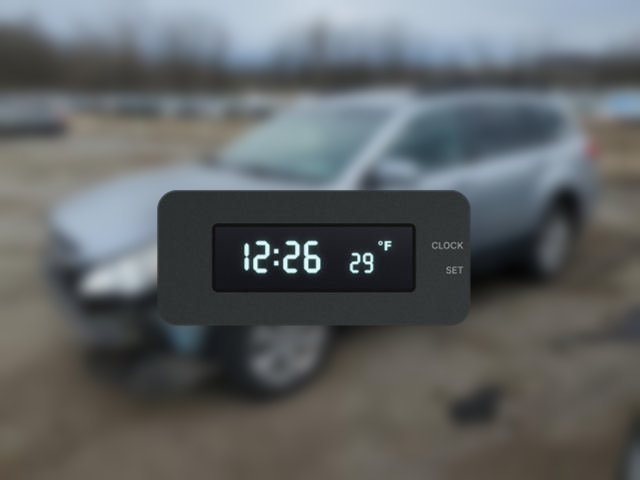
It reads {"hour": 12, "minute": 26}
